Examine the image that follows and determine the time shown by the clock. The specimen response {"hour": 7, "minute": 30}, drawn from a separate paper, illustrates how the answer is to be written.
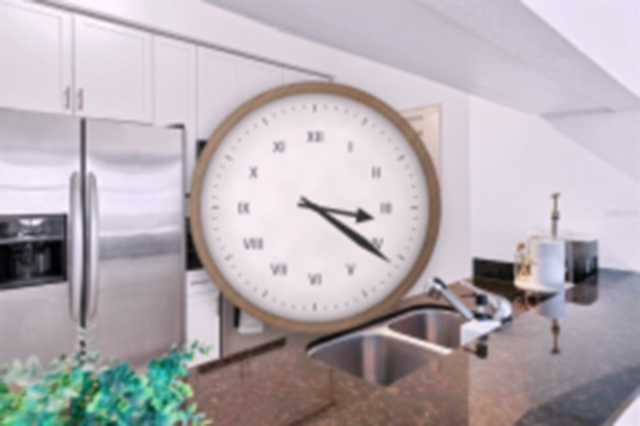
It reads {"hour": 3, "minute": 21}
